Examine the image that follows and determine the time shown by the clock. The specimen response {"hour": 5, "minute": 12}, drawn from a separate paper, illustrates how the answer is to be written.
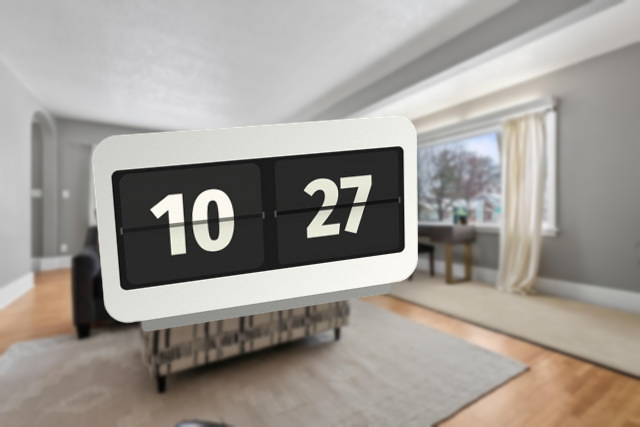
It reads {"hour": 10, "minute": 27}
